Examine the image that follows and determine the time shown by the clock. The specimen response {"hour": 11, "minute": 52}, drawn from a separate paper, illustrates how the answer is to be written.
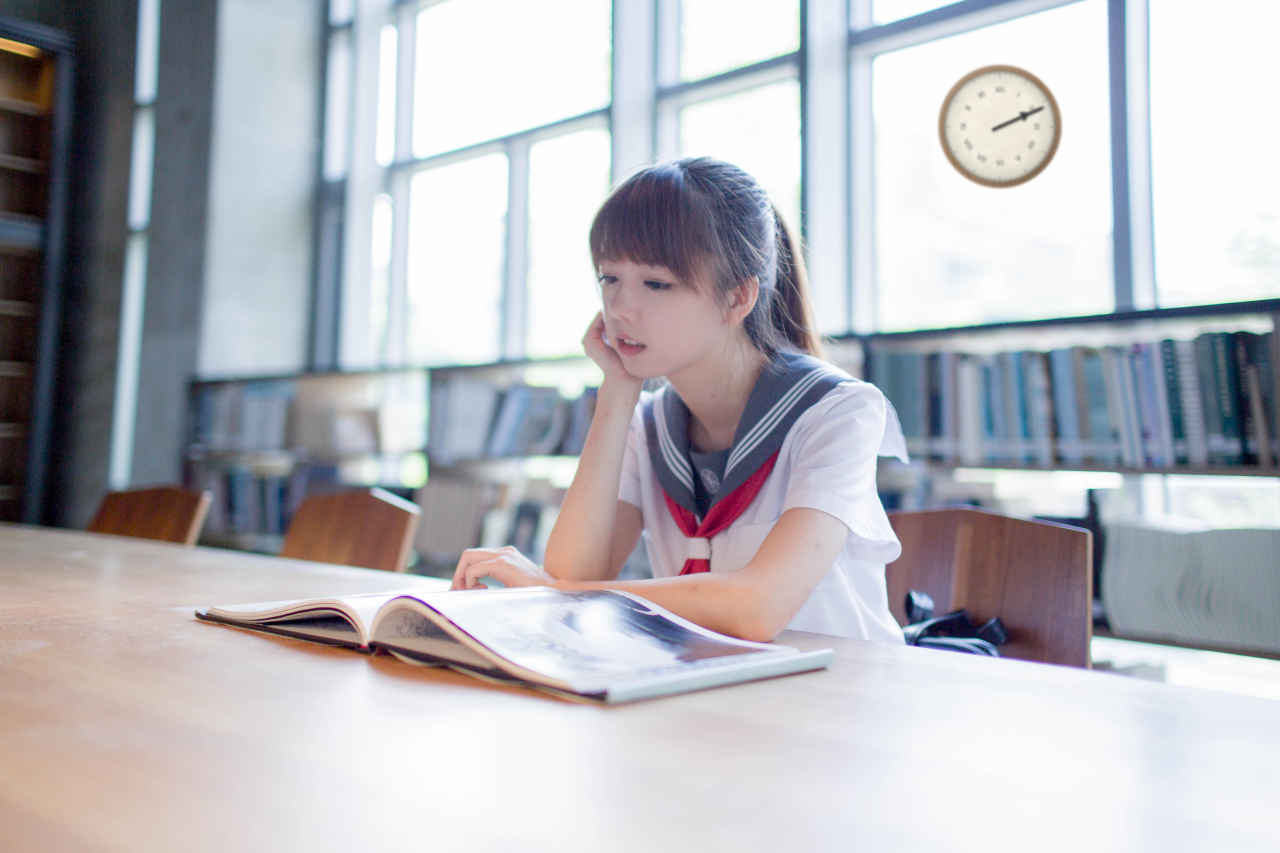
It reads {"hour": 2, "minute": 11}
